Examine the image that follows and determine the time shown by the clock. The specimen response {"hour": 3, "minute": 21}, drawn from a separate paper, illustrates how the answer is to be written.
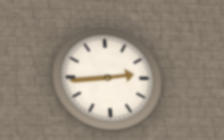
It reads {"hour": 2, "minute": 44}
